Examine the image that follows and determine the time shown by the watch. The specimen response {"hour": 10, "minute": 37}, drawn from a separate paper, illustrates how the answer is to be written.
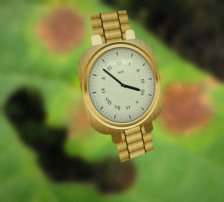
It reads {"hour": 3, "minute": 53}
